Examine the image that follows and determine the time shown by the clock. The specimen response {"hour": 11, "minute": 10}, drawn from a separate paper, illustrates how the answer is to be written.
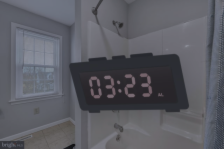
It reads {"hour": 3, "minute": 23}
